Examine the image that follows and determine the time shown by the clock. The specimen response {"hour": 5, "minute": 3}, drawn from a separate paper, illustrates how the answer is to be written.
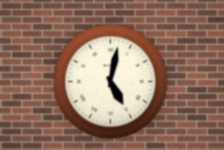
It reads {"hour": 5, "minute": 2}
